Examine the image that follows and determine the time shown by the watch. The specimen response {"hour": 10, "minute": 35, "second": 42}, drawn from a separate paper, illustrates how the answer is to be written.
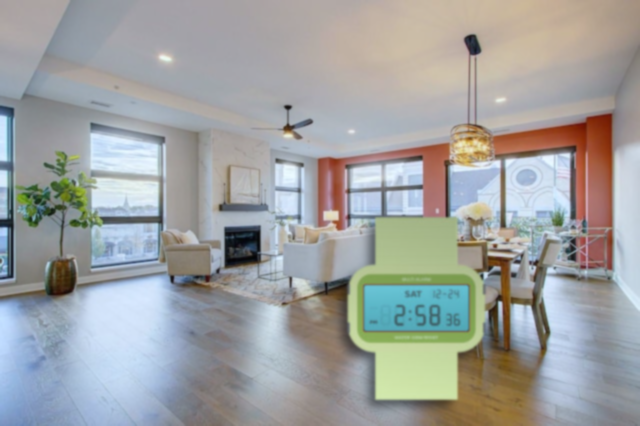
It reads {"hour": 2, "minute": 58, "second": 36}
